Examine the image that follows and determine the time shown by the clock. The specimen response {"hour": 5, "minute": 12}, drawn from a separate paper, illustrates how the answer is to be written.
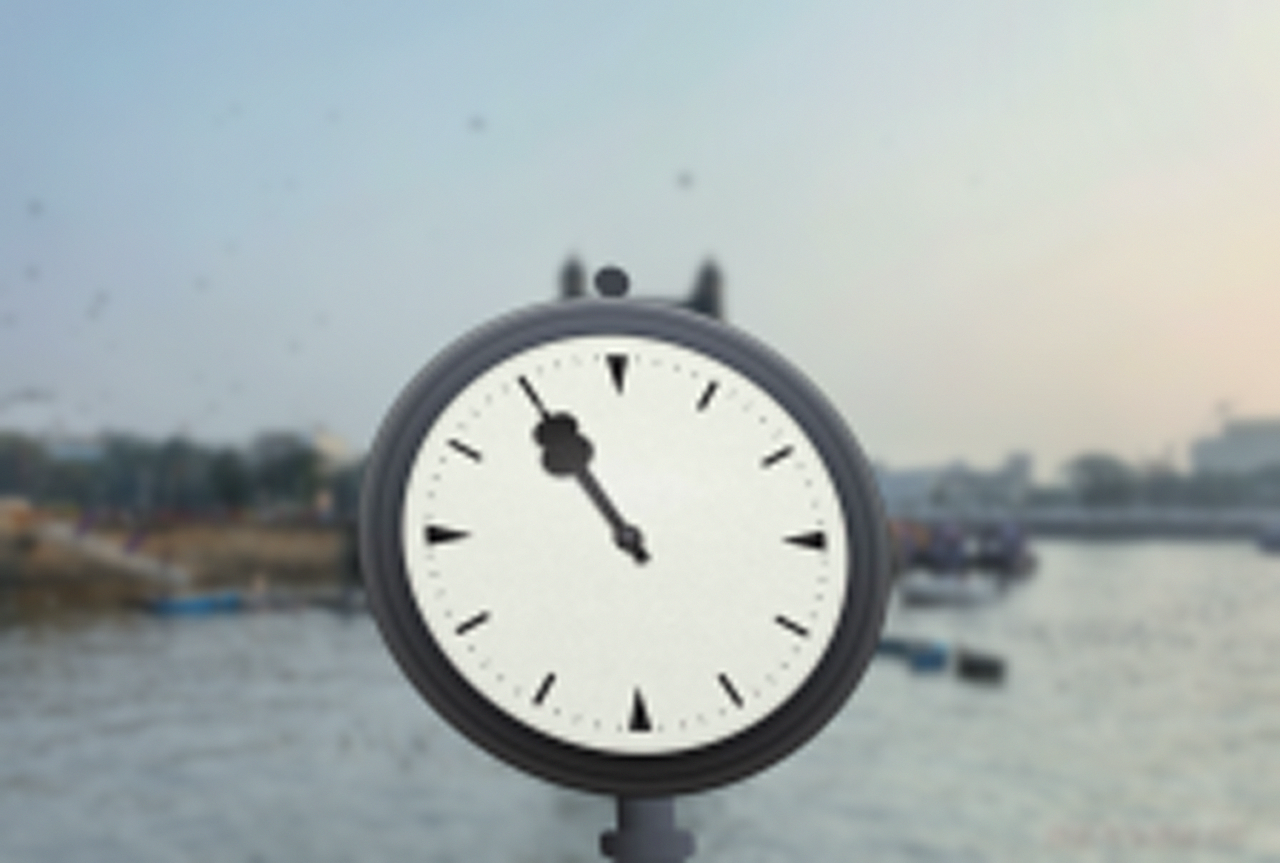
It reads {"hour": 10, "minute": 55}
